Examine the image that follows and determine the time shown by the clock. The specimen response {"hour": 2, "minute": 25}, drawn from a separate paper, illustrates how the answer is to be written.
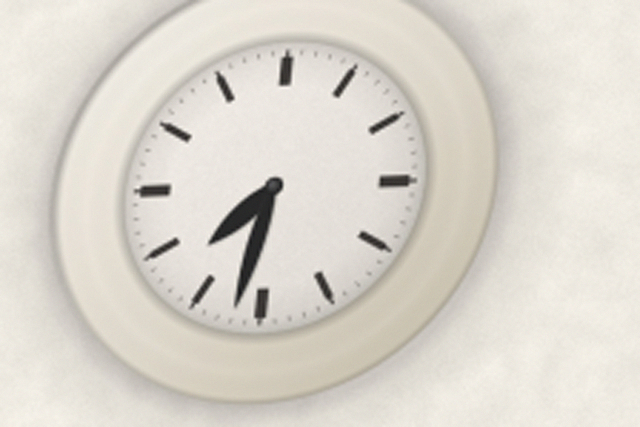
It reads {"hour": 7, "minute": 32}
